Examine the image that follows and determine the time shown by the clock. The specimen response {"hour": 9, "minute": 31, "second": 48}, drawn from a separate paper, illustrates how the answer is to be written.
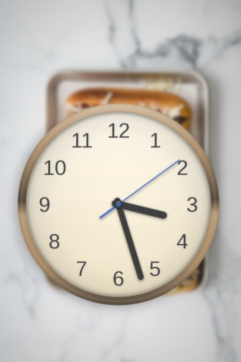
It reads {"hour": 3, "minute": 27, "second": 9}
